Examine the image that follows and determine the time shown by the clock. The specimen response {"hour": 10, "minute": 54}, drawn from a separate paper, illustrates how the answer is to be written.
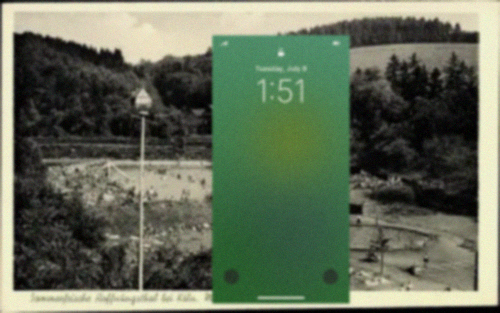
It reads {"hour": 1, "minute": 51}
